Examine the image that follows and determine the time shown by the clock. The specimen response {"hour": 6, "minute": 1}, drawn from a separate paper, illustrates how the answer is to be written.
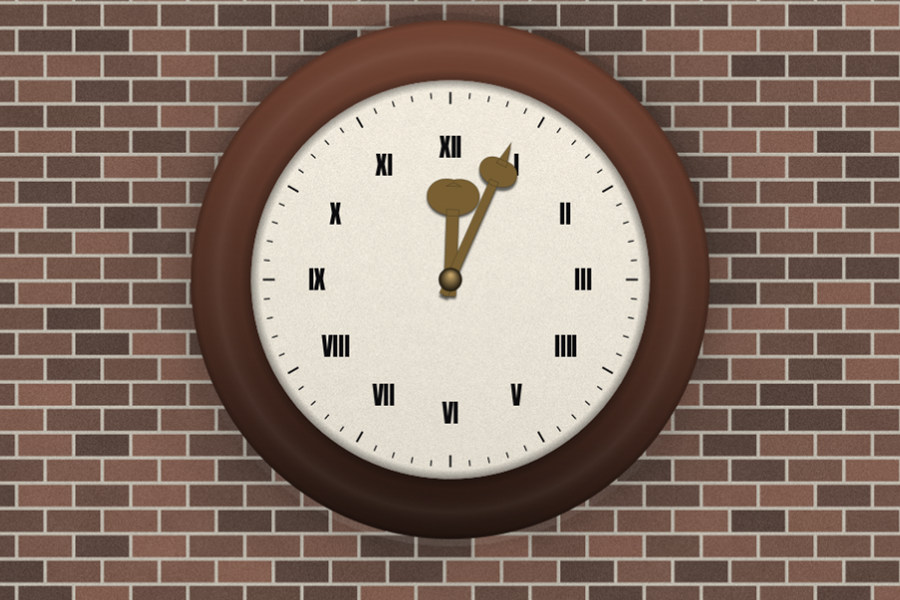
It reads {"hour": 12, "minute": 4}
